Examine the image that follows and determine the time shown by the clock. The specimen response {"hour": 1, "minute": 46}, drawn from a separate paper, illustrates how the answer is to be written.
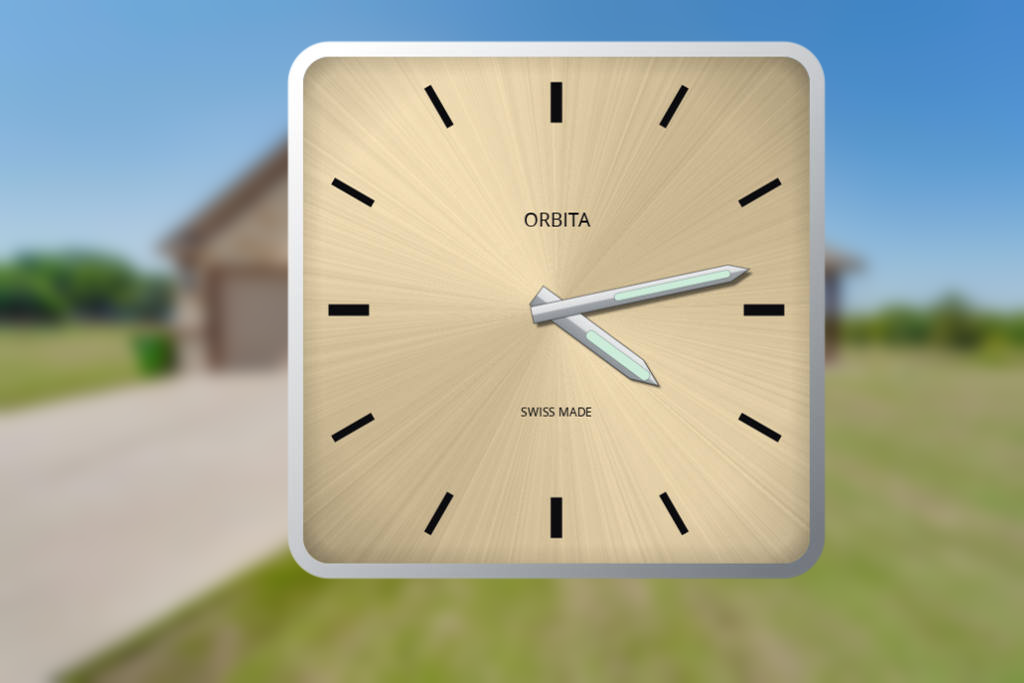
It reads {"hour": 4, "minute": 13}
